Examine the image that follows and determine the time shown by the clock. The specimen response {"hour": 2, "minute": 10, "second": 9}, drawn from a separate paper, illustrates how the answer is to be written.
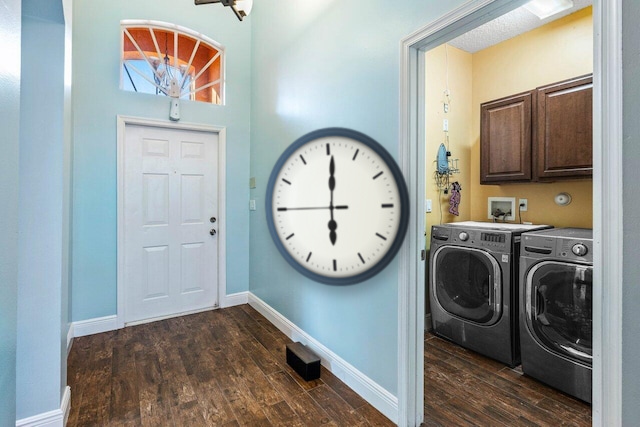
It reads {"hour": 6, "minute": 0, "second": 45}
